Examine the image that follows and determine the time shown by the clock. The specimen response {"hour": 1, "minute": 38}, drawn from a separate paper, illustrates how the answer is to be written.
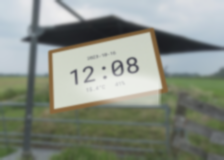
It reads {"hour": 12, "minute": 8}
